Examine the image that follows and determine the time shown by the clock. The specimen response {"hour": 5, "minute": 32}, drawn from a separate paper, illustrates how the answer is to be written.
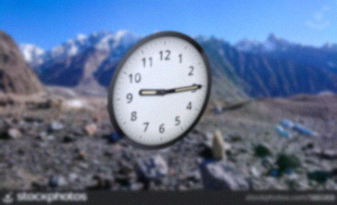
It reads {"hour": 9, "minute": 15}
